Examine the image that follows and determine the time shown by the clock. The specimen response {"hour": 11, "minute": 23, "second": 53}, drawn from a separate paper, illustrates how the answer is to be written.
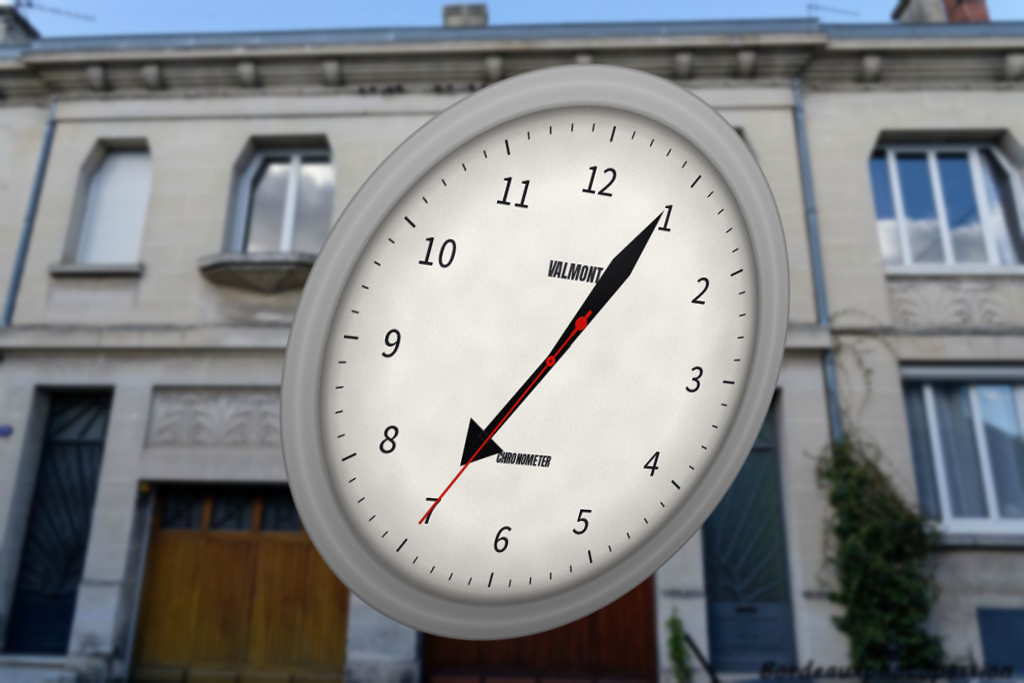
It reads {"hour": 7, "minute": 4, "second": 35}
